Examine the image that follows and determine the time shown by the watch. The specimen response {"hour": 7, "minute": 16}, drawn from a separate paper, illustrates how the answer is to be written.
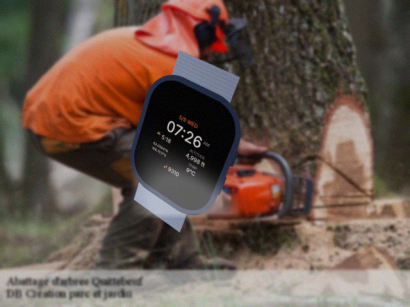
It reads {"hour": 7, "minute": 26}
